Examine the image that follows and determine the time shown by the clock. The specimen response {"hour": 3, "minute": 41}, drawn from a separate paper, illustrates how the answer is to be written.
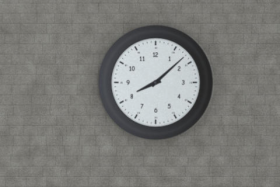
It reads {"hour": 8, "minute": 8}
